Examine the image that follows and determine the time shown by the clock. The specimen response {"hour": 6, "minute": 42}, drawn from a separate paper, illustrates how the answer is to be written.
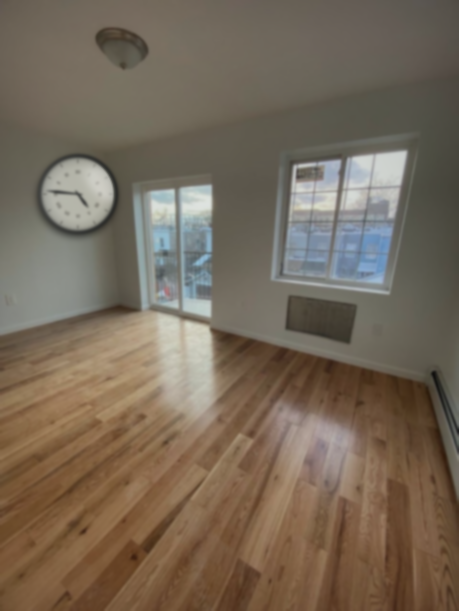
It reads {"hour": 4, "minute": 46}
